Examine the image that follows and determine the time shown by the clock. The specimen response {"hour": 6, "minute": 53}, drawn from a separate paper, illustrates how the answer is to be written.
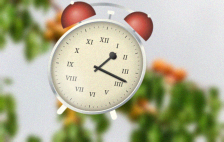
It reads {"hour": 1, "minute": 18}
